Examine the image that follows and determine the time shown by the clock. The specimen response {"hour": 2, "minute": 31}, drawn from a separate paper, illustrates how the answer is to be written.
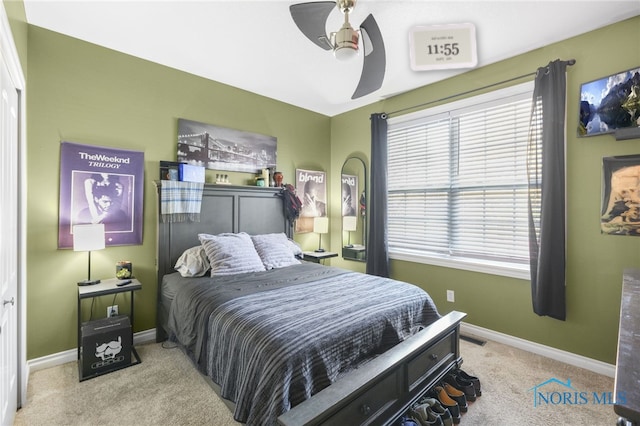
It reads {"hour": 11, "minute": 55}
